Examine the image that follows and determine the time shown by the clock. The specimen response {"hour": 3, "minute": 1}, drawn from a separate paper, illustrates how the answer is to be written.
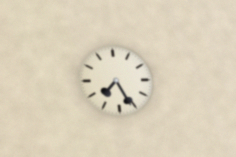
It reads {"hour": 7, "minute": 26}
